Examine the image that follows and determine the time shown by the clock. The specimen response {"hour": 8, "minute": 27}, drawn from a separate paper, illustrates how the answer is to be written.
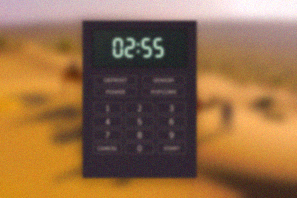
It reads {"hour": 2, "minute": 55}
